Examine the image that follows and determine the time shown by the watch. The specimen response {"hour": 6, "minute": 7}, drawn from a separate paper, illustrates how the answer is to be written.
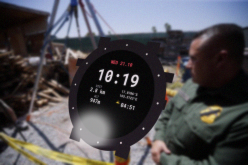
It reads {"hour": 10, "minute": 19}
